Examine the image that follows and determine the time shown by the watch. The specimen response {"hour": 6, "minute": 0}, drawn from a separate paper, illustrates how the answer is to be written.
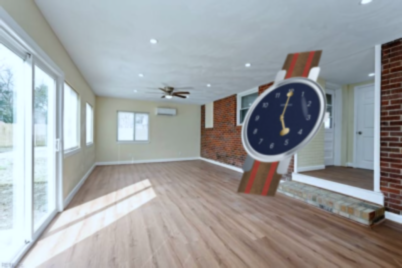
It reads {"hour": 5, "minute": 0}
